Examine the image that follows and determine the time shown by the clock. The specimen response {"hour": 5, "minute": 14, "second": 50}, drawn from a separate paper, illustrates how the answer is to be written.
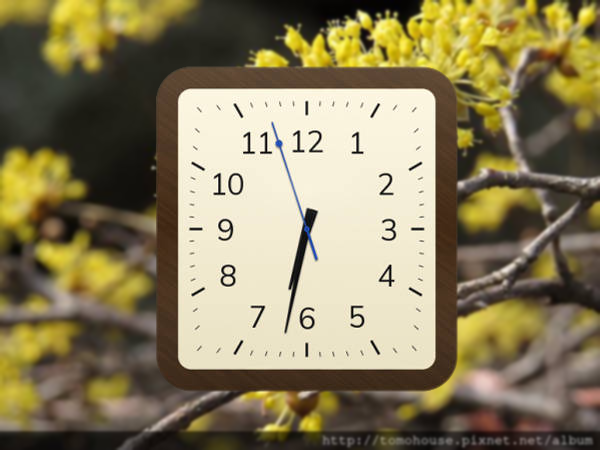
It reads {"hour": 6, "minute": 31, "second": 57}
